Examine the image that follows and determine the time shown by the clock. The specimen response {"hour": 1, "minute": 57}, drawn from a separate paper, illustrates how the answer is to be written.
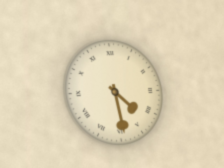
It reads {"hour": 4, "minute": 29}
